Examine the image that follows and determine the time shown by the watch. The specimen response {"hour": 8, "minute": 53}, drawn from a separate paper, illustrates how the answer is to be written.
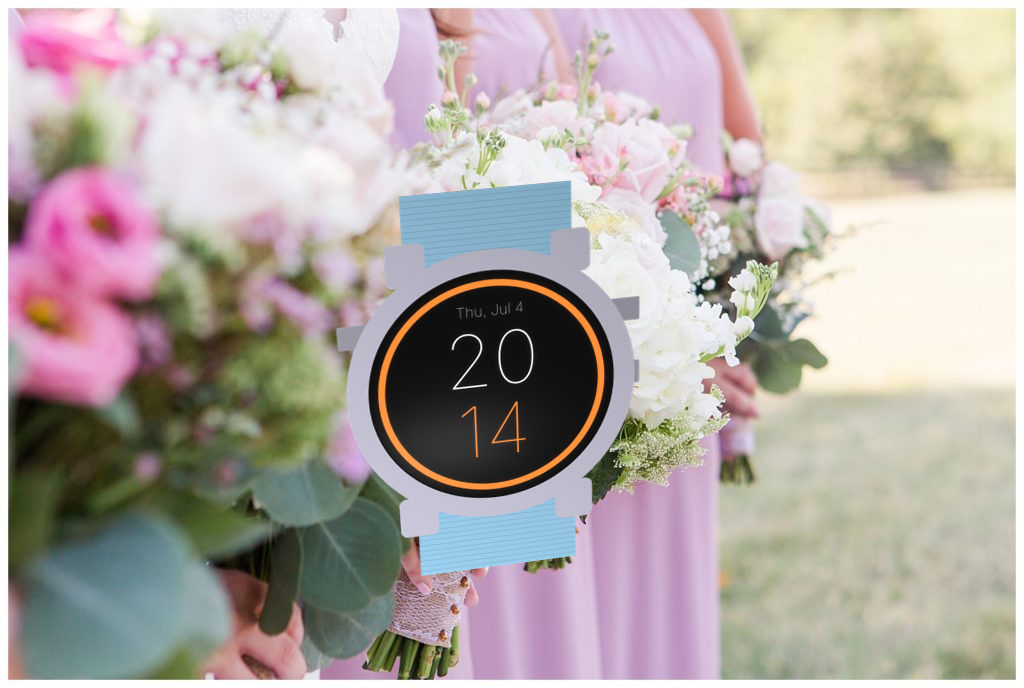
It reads {"hour": 20, "minute": 14}
